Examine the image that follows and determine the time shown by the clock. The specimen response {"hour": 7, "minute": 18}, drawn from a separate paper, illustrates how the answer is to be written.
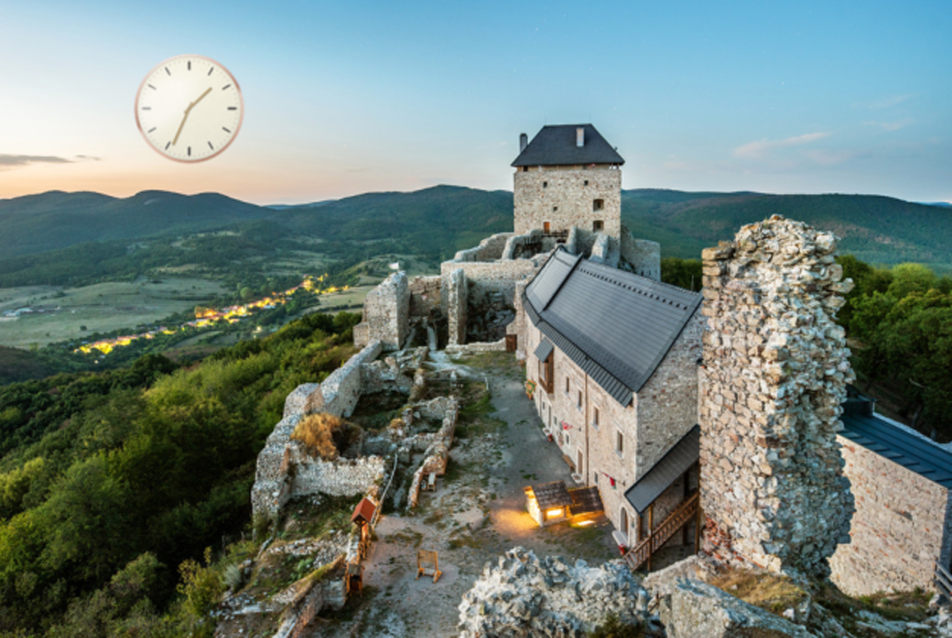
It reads {"hour": 1, "minute": 34}
